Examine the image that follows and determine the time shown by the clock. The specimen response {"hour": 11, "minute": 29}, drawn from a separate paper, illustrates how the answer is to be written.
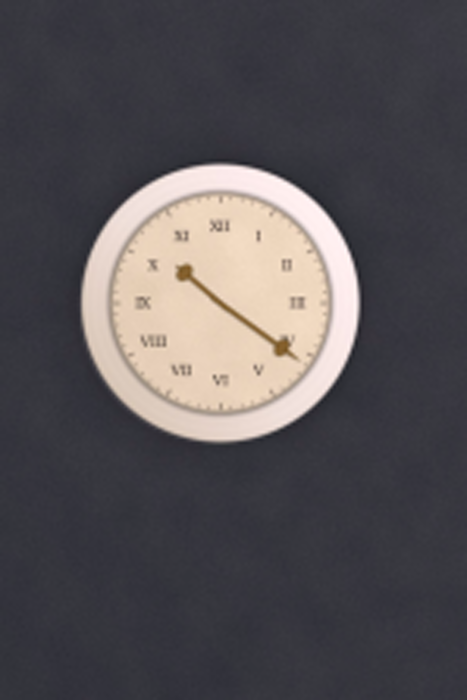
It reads {"hour": 10, "minute": 21}
